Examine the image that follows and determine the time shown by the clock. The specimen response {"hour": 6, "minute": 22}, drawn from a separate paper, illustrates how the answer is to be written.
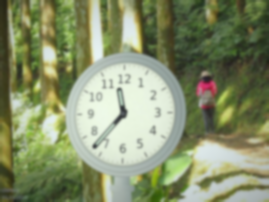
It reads {"hour": 11, "minute": 37}
